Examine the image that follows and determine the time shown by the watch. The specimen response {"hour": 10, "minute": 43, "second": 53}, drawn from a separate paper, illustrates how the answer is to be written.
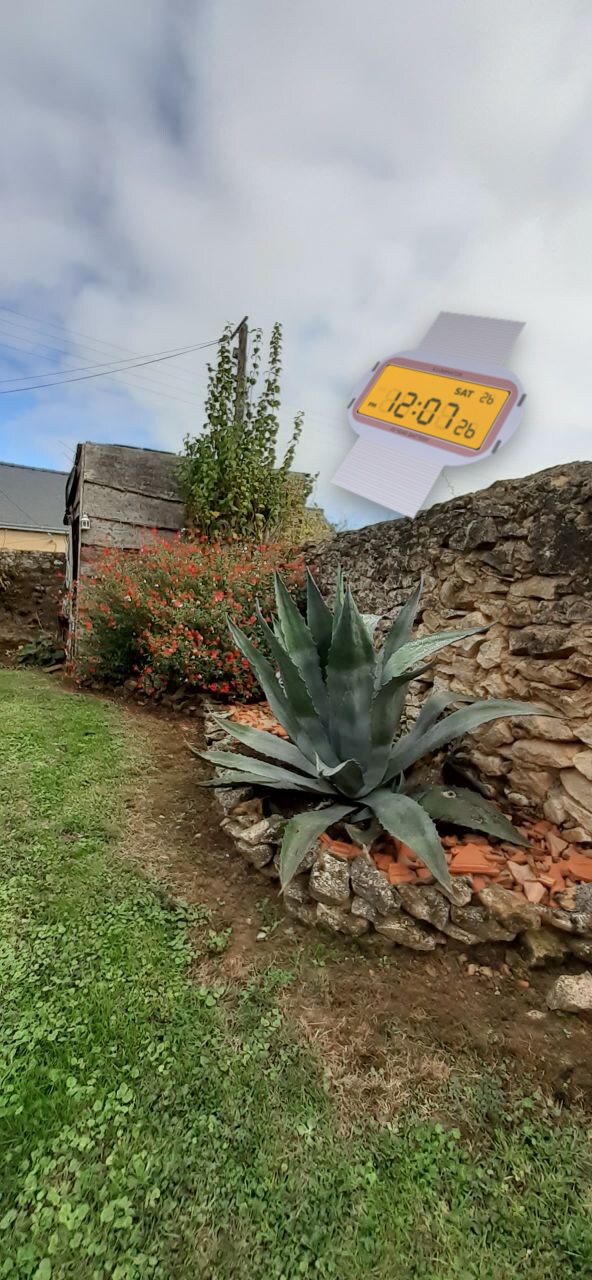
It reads {"hour": 12, "minute": 7, "second": 26}
